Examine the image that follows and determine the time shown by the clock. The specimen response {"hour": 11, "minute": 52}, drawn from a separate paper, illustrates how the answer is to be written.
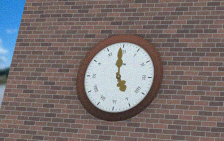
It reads {"hour": 4, "minute": 59}
